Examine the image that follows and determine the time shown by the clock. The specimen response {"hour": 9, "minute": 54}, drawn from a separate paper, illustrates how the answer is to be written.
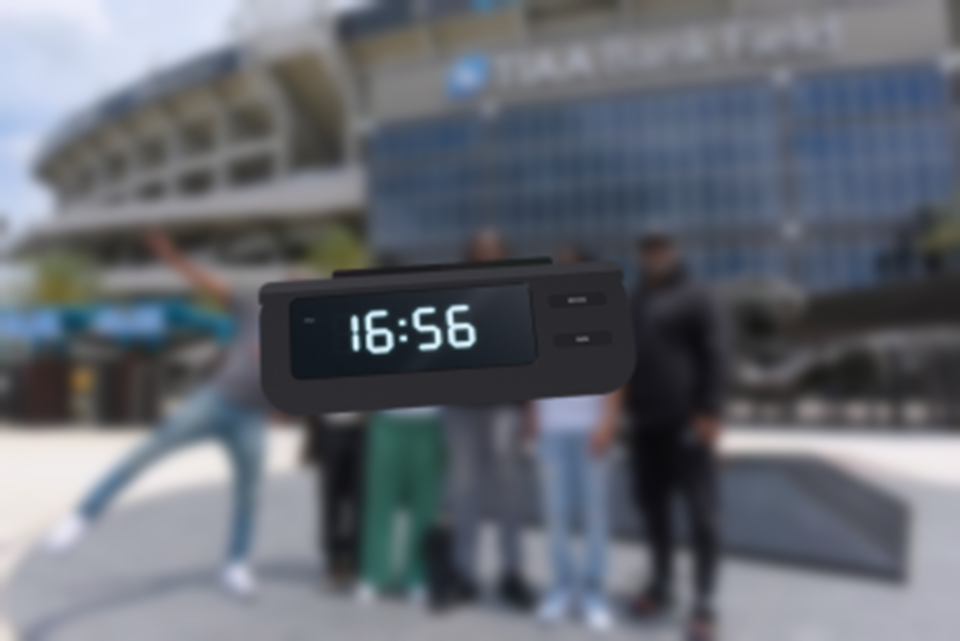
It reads {"hour": 16, "minute": 56}
